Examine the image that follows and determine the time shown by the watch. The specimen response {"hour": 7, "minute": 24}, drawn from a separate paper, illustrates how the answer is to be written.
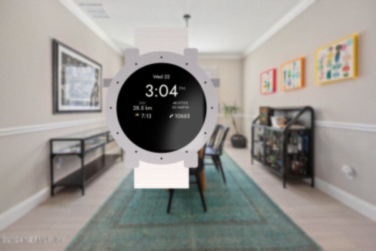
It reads {"hour": 3, "minute": 4}
